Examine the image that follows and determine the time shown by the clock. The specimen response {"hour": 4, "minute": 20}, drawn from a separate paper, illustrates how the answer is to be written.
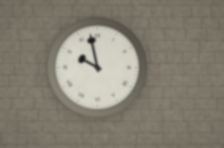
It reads {"hour": 9, "minute": 58}
